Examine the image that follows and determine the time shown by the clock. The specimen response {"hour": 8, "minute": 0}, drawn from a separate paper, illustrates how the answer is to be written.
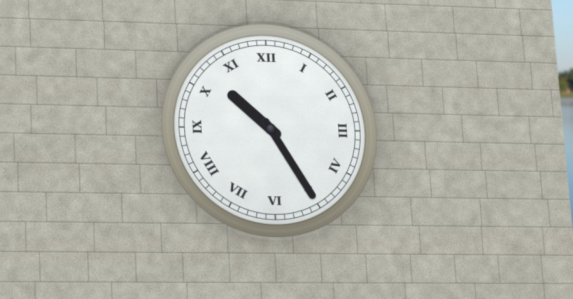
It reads {"hour": 10, "minute": 25}
